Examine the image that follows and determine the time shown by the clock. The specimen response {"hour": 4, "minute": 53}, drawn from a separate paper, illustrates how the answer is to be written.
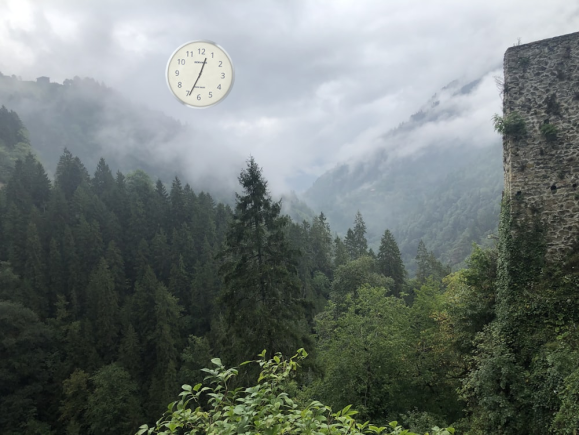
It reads {"hour": 12, "minute": 34}
